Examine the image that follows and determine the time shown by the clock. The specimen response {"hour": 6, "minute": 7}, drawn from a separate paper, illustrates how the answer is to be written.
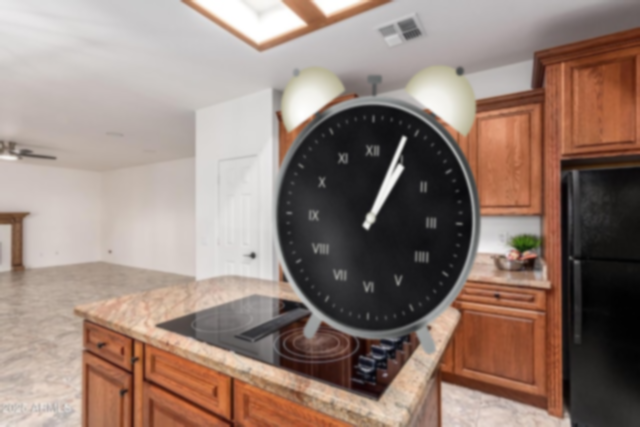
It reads {"hour": 1, "minute": 4}
